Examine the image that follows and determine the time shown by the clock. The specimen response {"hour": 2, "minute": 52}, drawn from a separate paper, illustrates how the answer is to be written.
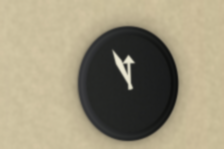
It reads {"hour": 11, "minute": 55}
